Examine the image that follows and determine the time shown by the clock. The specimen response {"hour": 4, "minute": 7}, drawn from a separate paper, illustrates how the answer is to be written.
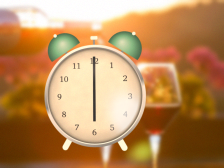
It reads {"hour": 6, "minute": 0}
